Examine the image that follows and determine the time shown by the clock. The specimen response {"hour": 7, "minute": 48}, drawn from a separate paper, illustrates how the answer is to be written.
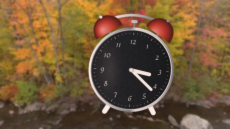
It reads {"hour": 3, "minute": 22}
